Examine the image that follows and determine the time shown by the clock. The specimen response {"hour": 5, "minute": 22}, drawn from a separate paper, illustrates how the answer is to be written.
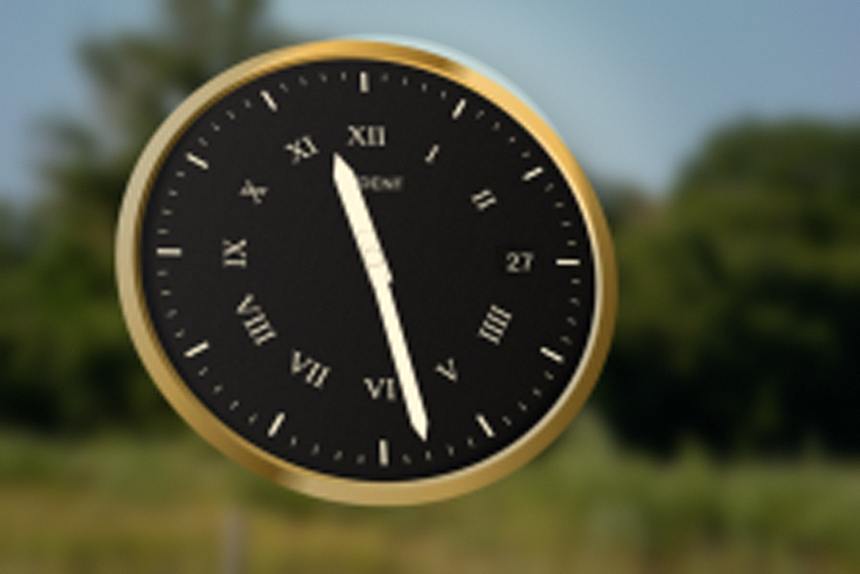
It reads {"hour": 11, "minute": 28}
